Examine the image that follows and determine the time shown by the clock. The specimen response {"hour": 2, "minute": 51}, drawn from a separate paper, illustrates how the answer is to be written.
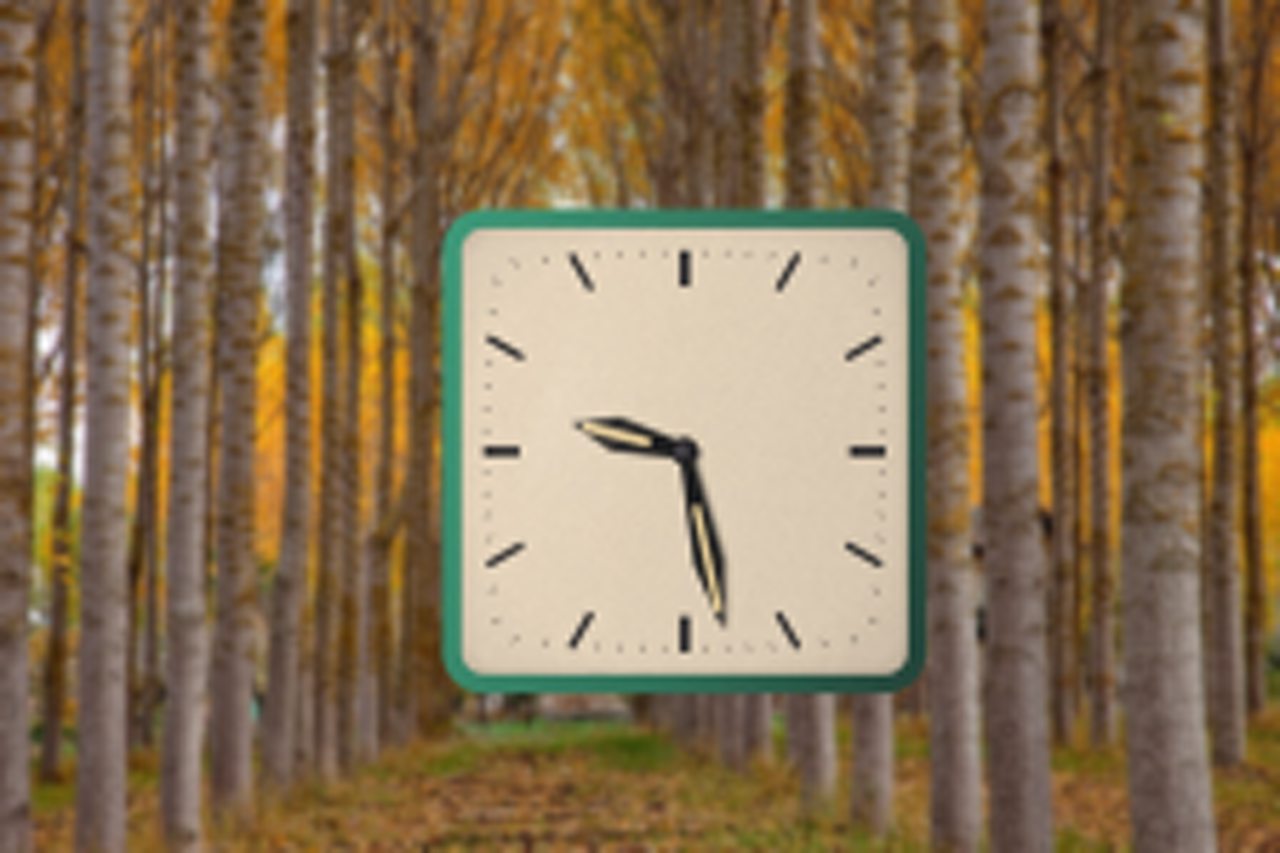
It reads {"hour": 9, "minute": 28}
